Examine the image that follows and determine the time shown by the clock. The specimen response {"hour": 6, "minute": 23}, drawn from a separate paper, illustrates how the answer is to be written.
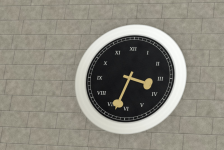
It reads {"hour": 3, "minute": 33}
